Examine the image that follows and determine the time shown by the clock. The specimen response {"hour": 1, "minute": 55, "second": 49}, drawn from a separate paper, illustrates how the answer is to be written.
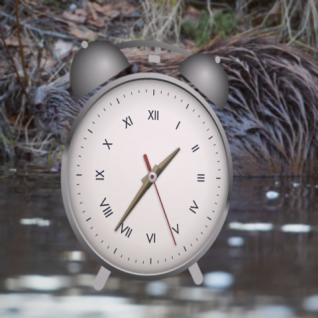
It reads {"hour": 1, "minute": 36, "second": 26}
